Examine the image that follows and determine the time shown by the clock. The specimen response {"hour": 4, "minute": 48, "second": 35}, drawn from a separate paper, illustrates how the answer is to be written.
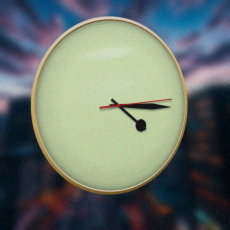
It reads {"hour": 4, "minute": 15, "second": 14}
